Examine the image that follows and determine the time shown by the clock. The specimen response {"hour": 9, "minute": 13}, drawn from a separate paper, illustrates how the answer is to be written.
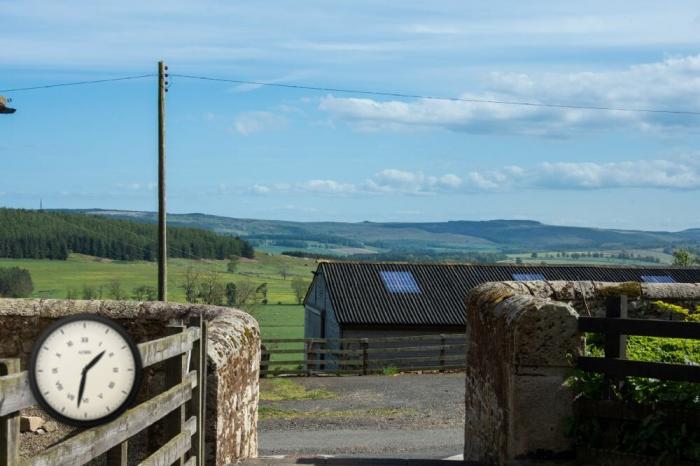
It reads {"hour": 1, "minute": 32}
